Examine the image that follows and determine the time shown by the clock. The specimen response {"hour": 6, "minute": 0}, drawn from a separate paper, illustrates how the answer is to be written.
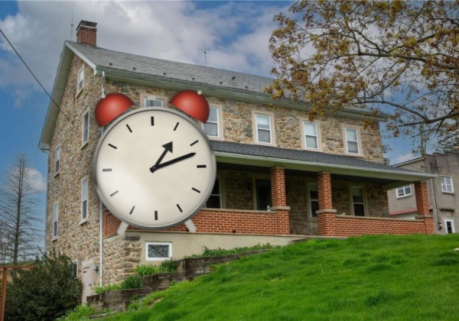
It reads {"hour": 1, "minute": 12}
